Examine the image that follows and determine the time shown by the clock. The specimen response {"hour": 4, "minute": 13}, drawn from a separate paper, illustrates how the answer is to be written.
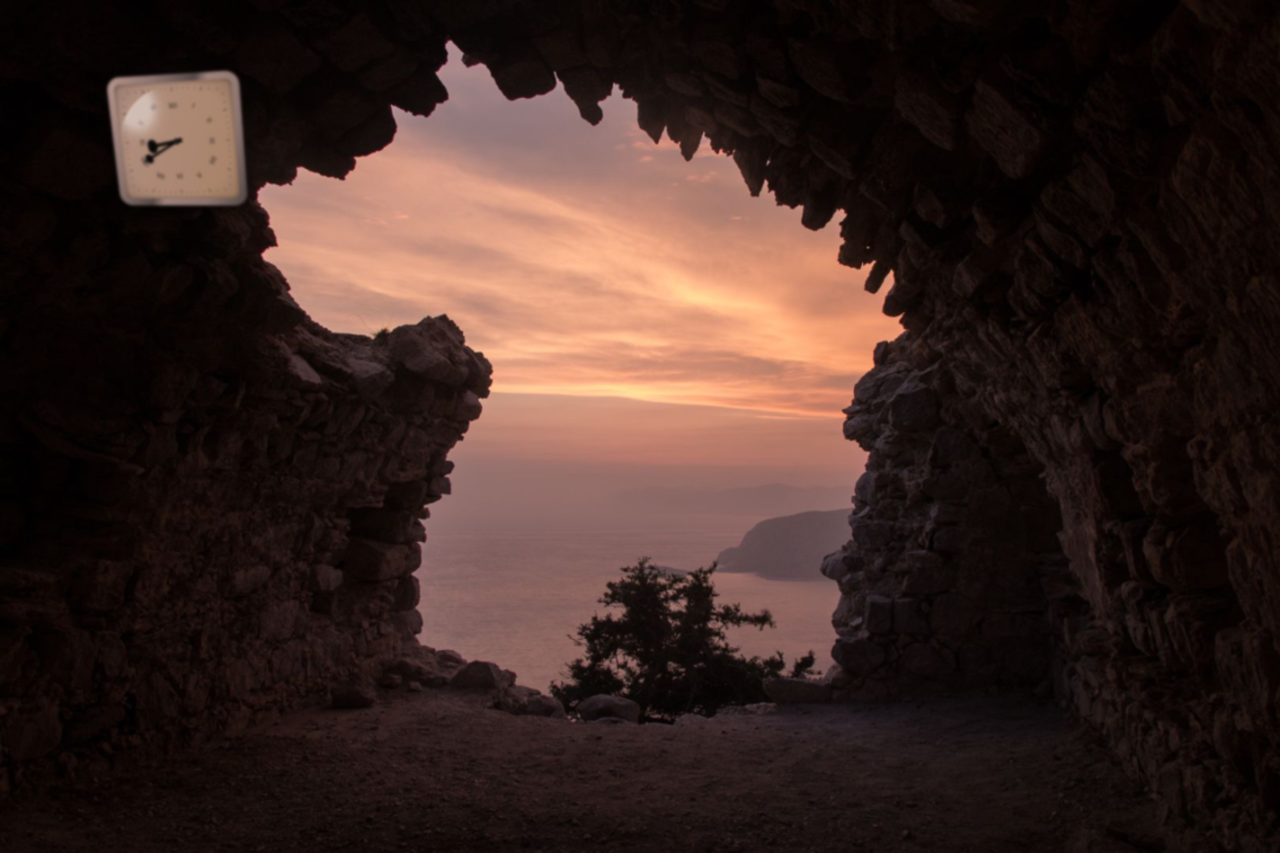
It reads {"hour": 8, "minute": 40}
